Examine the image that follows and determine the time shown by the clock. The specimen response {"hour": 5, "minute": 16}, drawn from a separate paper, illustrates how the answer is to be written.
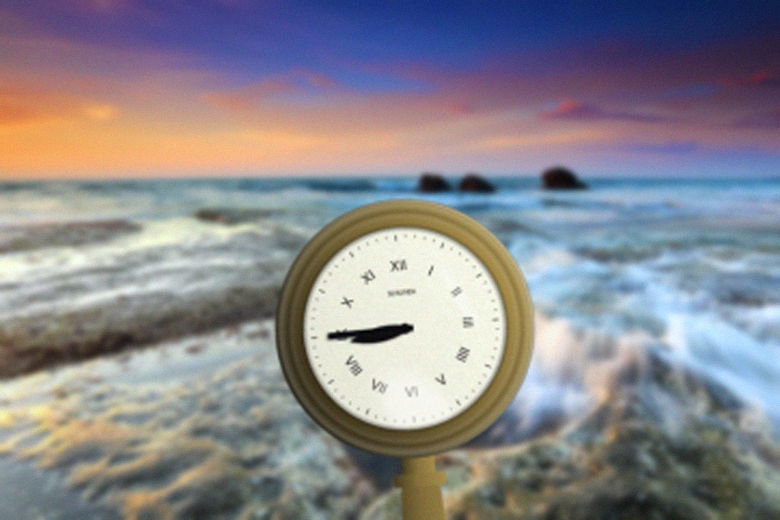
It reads {"hour": 8, "minute": 45}
